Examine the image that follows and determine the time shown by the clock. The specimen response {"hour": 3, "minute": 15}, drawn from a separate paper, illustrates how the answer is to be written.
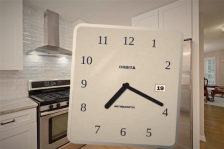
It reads {"hour": 7, "minute": 19}
